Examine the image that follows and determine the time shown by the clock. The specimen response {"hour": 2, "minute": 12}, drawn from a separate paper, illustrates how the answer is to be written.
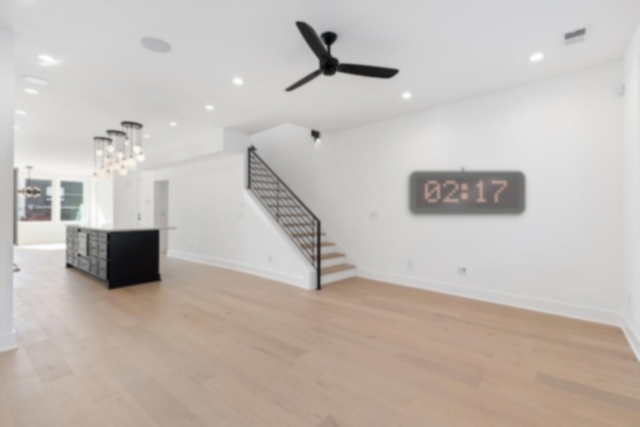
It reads {"hour": 2, "minute": 17}
